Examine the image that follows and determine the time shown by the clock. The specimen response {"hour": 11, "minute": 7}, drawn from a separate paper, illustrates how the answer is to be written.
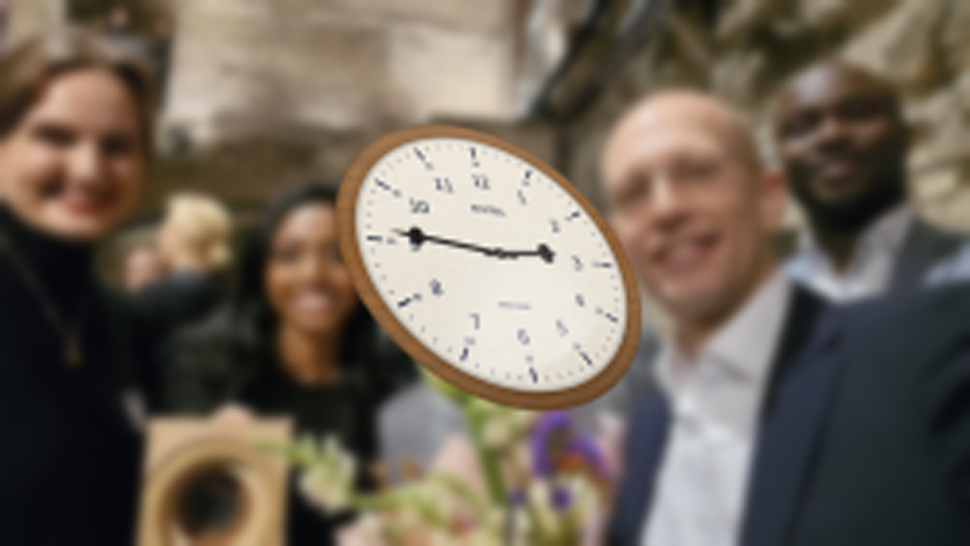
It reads {"hour": 2, "minute": 46}
